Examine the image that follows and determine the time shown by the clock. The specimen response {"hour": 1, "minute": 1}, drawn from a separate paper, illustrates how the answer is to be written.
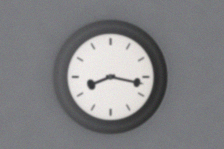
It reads {"hour": 8, "minute": 17}
